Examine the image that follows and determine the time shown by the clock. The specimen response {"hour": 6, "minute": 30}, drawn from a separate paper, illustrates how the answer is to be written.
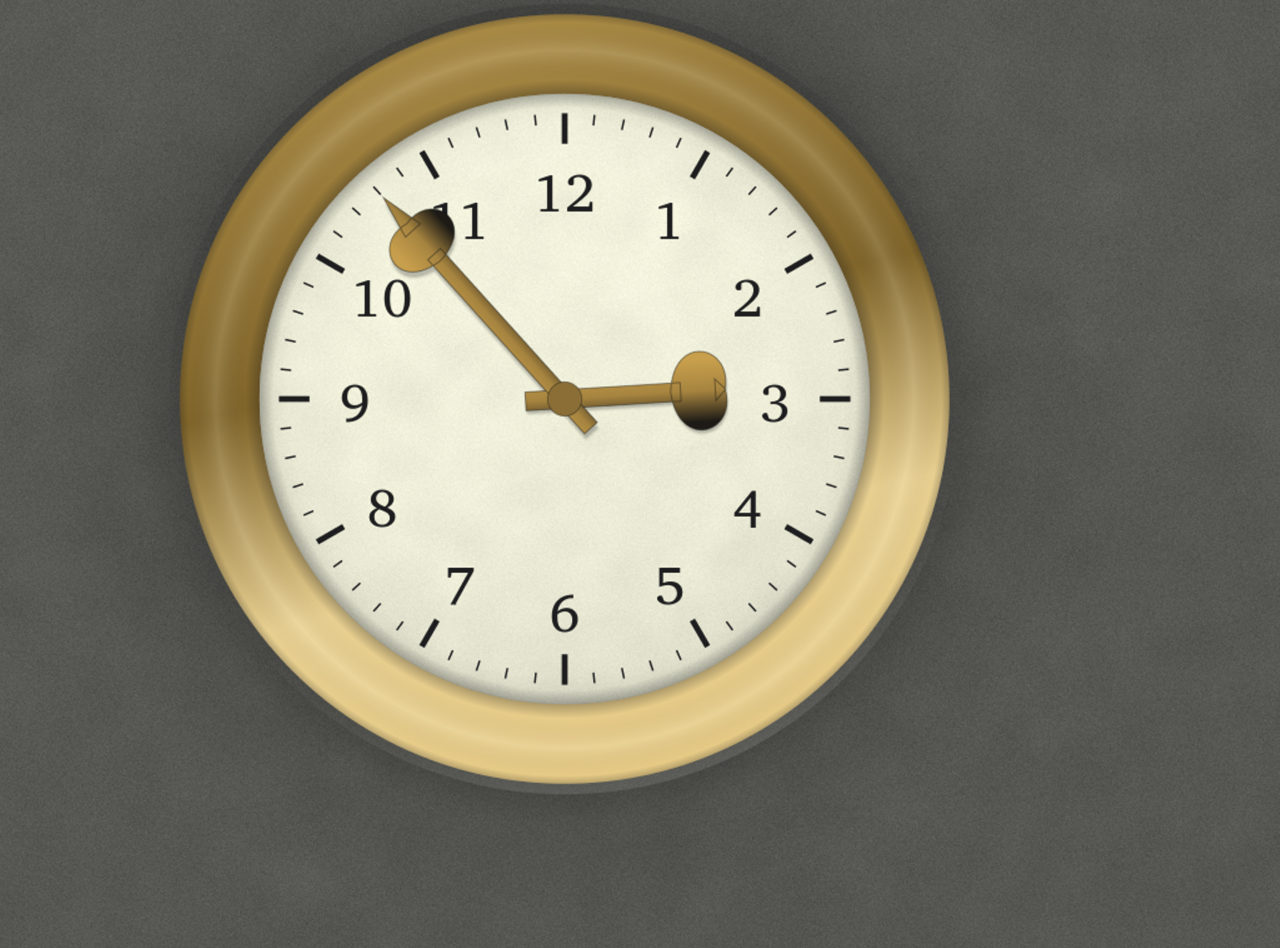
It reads {"hour": 2, "minute": 53}
